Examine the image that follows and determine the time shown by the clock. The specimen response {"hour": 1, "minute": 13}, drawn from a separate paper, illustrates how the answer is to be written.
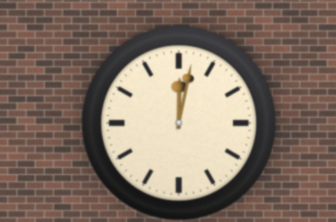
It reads {"hour": 12, "minute": 2}
